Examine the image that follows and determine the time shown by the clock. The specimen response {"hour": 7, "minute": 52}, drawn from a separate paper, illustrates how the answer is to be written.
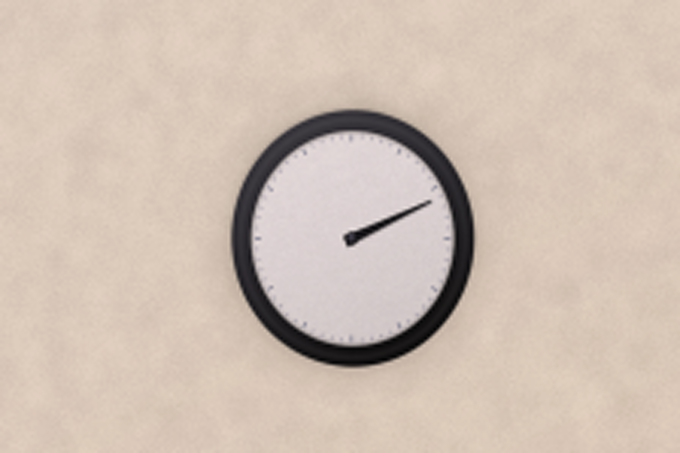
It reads {"hour": 2, "minute": 11}
